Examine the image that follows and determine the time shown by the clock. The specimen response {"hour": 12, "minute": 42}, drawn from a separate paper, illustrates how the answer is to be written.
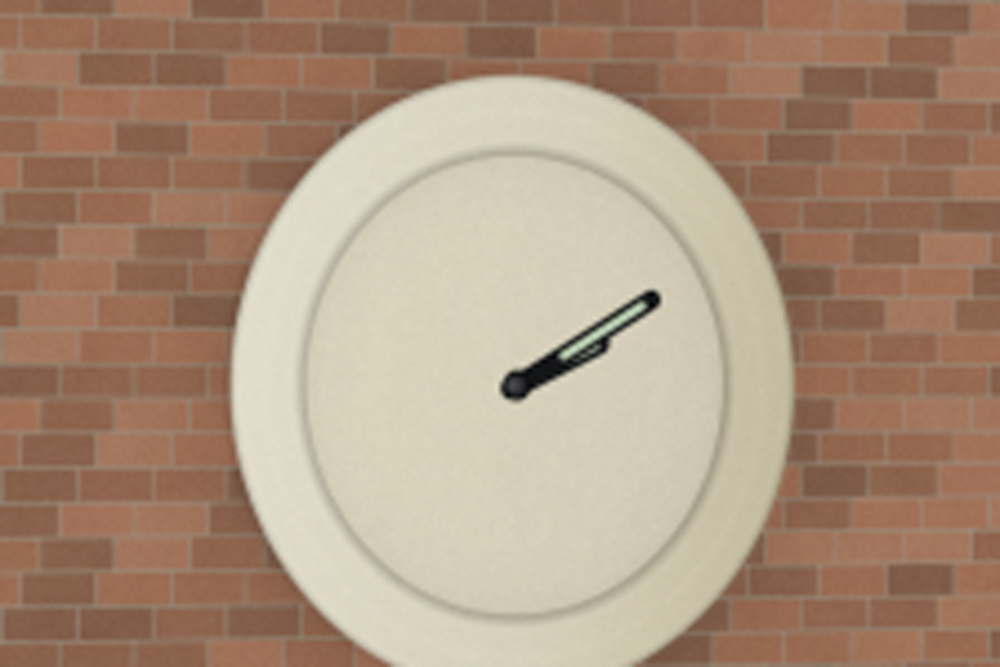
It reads {"hour": 2, "minute": 10}
